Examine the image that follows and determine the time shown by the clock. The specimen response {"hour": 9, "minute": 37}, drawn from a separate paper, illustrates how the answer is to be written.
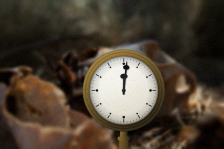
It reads {"hour": 12, "minute": 1}
